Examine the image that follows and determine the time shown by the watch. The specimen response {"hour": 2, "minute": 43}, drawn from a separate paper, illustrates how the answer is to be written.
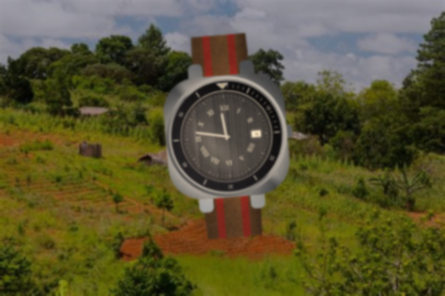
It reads {"hour": 11, "minute": 47}
